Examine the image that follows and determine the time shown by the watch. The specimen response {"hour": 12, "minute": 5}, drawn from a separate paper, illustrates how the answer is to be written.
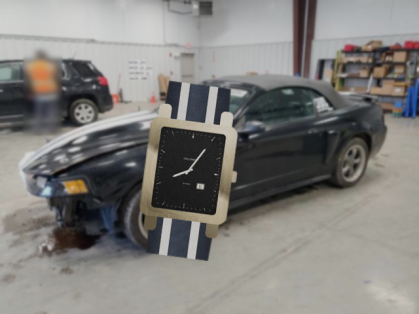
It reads {"hour": 8, "minute": 5}
